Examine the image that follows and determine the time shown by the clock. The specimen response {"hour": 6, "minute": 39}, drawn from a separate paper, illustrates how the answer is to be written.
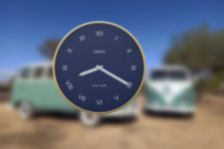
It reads {"hour": 8, "minute": 20}
